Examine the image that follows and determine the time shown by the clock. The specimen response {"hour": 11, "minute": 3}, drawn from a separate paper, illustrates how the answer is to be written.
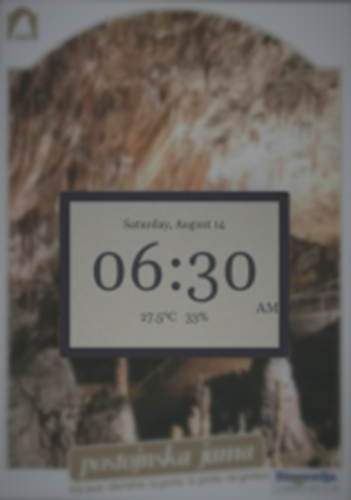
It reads {"hour": 6, "minute": 30}
